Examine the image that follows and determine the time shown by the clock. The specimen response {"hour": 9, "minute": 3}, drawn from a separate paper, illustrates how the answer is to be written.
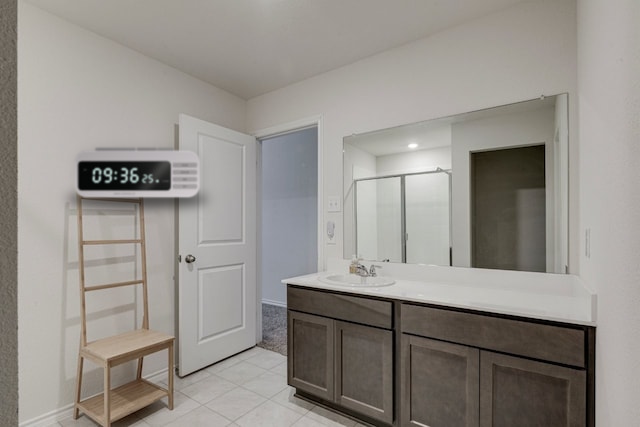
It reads {"hour": 9, "minute": 36}
